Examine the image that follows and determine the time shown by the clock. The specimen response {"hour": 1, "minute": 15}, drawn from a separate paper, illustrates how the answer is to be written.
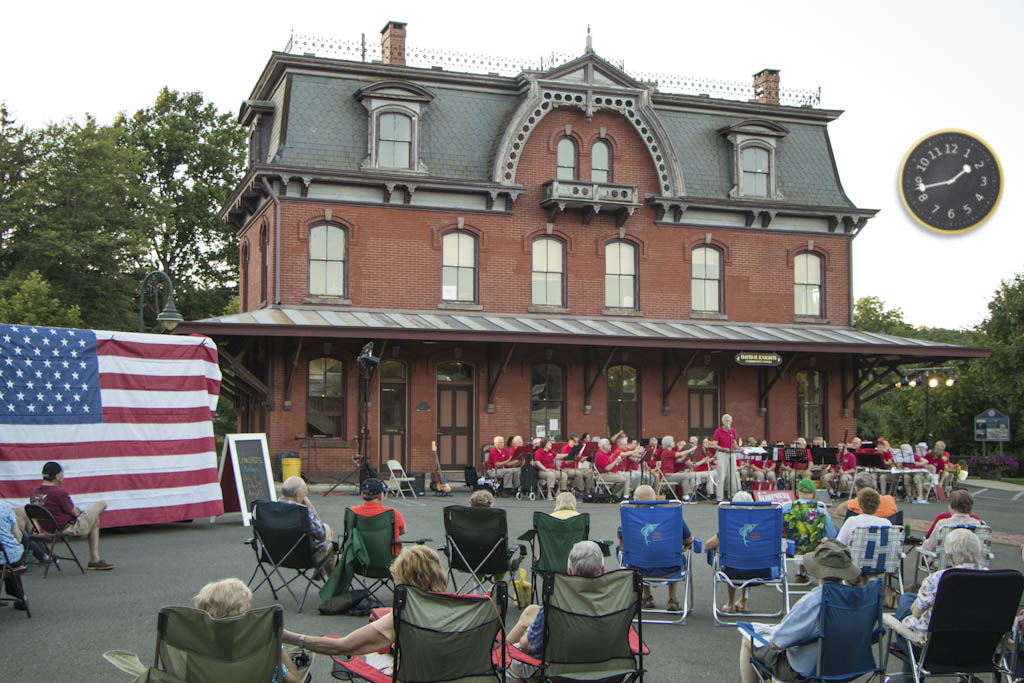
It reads {"hour": 1, "minute": 43}
